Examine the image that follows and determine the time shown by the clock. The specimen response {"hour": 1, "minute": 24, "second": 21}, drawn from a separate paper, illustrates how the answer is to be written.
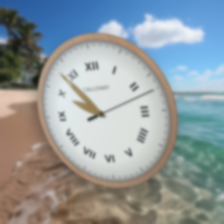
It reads {"hour": 9, "minute": 53, "second": 12}
